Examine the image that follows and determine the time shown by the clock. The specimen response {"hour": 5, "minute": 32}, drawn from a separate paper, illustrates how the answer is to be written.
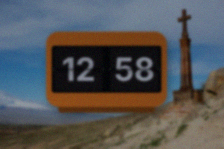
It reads {"hour": 12, "minute": 58}
